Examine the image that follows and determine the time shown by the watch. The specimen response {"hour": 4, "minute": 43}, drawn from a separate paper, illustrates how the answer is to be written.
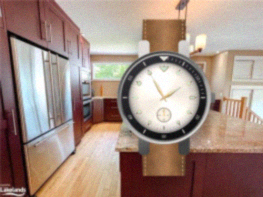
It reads {"hour": 1, "minute": 55}
